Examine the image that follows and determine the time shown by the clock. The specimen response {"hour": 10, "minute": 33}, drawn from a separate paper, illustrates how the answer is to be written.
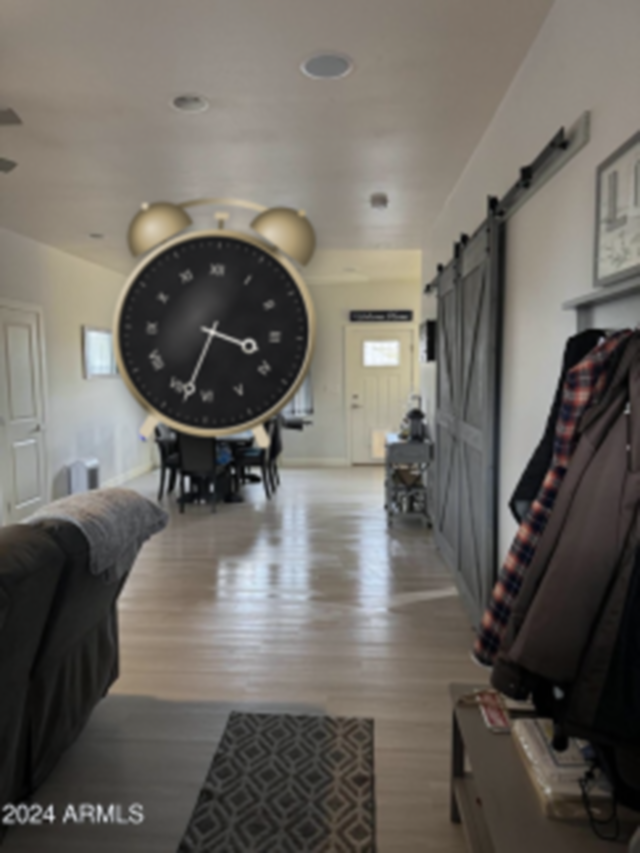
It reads {"hour": 3, "minute": 33}
